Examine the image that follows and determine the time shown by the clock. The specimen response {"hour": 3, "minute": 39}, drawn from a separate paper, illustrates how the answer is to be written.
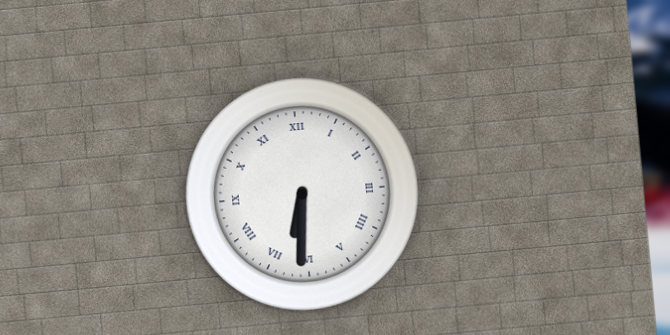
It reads {"hour": 6, "minute": 31}
